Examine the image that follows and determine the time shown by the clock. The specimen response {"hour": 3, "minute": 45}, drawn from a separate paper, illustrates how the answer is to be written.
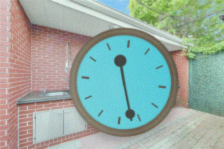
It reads {"hour": 11, "minute": 27}
